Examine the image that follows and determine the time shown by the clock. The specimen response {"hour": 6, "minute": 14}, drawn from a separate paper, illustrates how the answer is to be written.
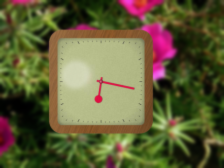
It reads {"hour": 6, "minute": 17}
